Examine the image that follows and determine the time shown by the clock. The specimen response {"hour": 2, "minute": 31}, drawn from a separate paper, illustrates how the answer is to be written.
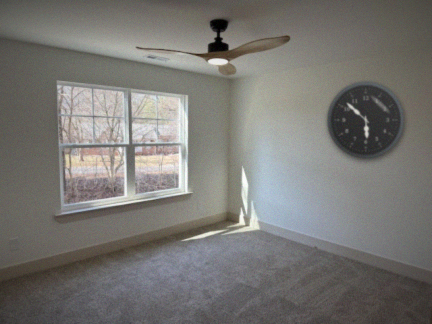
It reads {"hour": 5, "minute": 52}
